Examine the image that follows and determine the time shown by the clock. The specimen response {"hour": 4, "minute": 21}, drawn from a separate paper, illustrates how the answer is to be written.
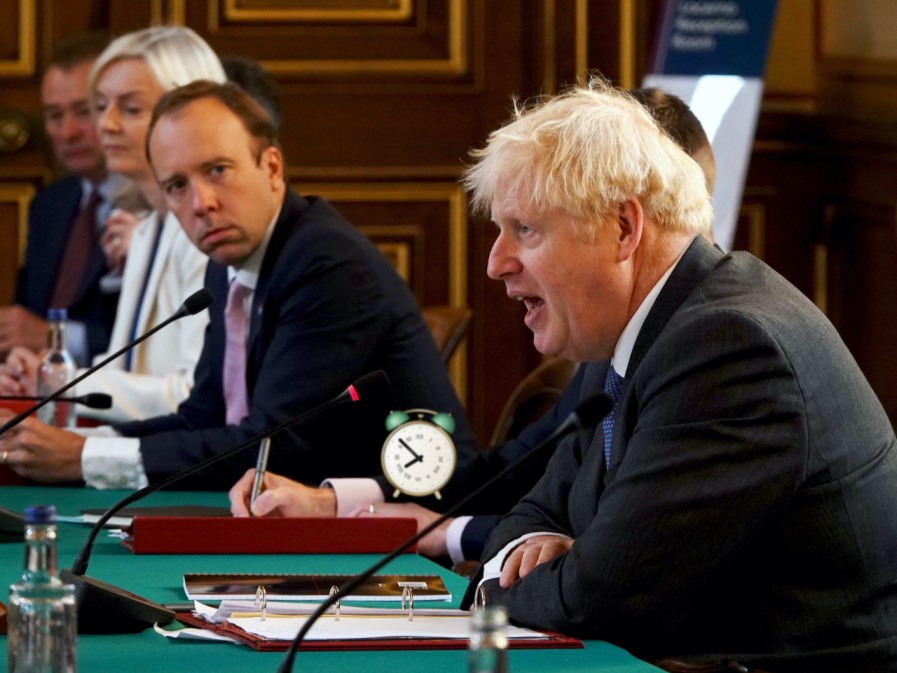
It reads {"hour": 7, "minute": 52}
